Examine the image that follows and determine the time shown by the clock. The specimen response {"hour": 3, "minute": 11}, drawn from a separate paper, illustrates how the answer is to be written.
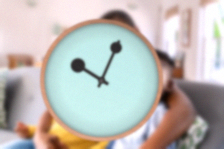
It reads {"hour": 10, "minute": 4}
